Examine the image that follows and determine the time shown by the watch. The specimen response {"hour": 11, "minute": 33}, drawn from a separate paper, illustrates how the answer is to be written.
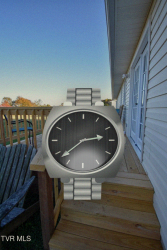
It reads {"hour": 2, "minute": 38}
